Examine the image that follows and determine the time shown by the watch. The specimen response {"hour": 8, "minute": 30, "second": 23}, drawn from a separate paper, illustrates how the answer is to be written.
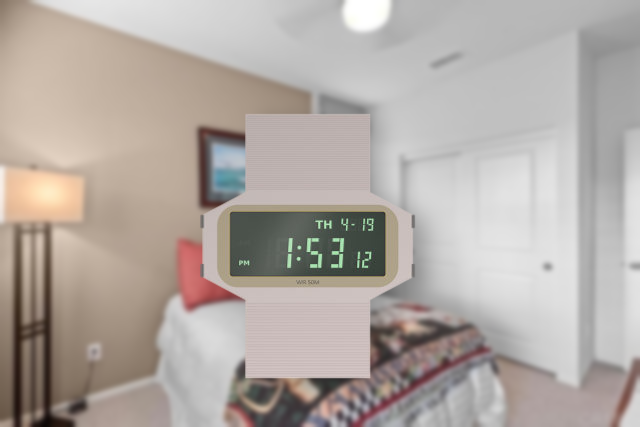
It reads {"hour": 1, "minute": 53, "second": 12}
